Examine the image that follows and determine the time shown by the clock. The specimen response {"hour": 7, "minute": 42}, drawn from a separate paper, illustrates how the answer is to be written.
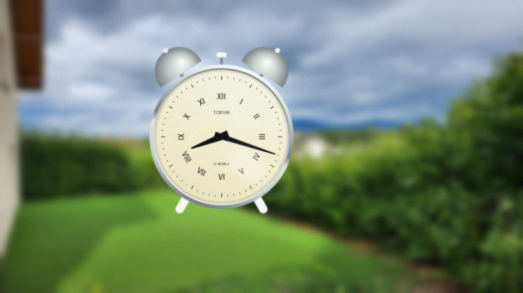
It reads {"hour": 8, "minute": 18}
